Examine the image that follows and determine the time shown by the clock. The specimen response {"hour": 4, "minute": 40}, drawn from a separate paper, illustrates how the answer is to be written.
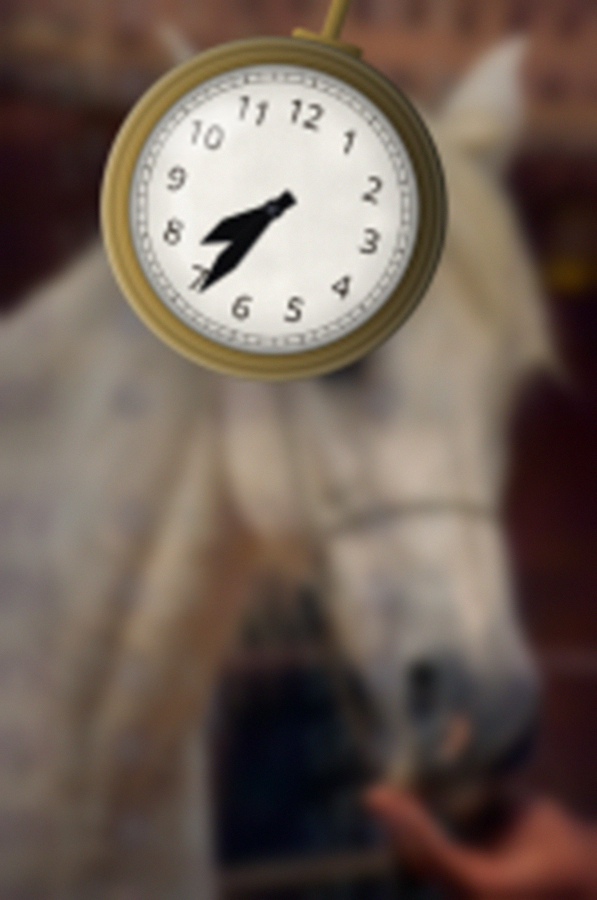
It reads {"hour": 7, "minute": 34}
